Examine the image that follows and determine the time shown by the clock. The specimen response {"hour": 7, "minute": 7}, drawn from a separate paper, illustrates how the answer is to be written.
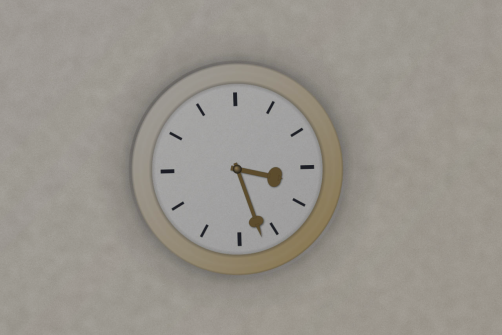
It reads {"hour": 3, "minute": 27}
